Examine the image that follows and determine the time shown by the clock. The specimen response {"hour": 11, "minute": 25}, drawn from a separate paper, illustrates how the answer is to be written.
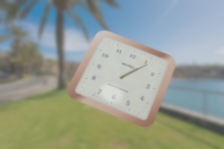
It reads {"hour": 1, "minute": 6}
